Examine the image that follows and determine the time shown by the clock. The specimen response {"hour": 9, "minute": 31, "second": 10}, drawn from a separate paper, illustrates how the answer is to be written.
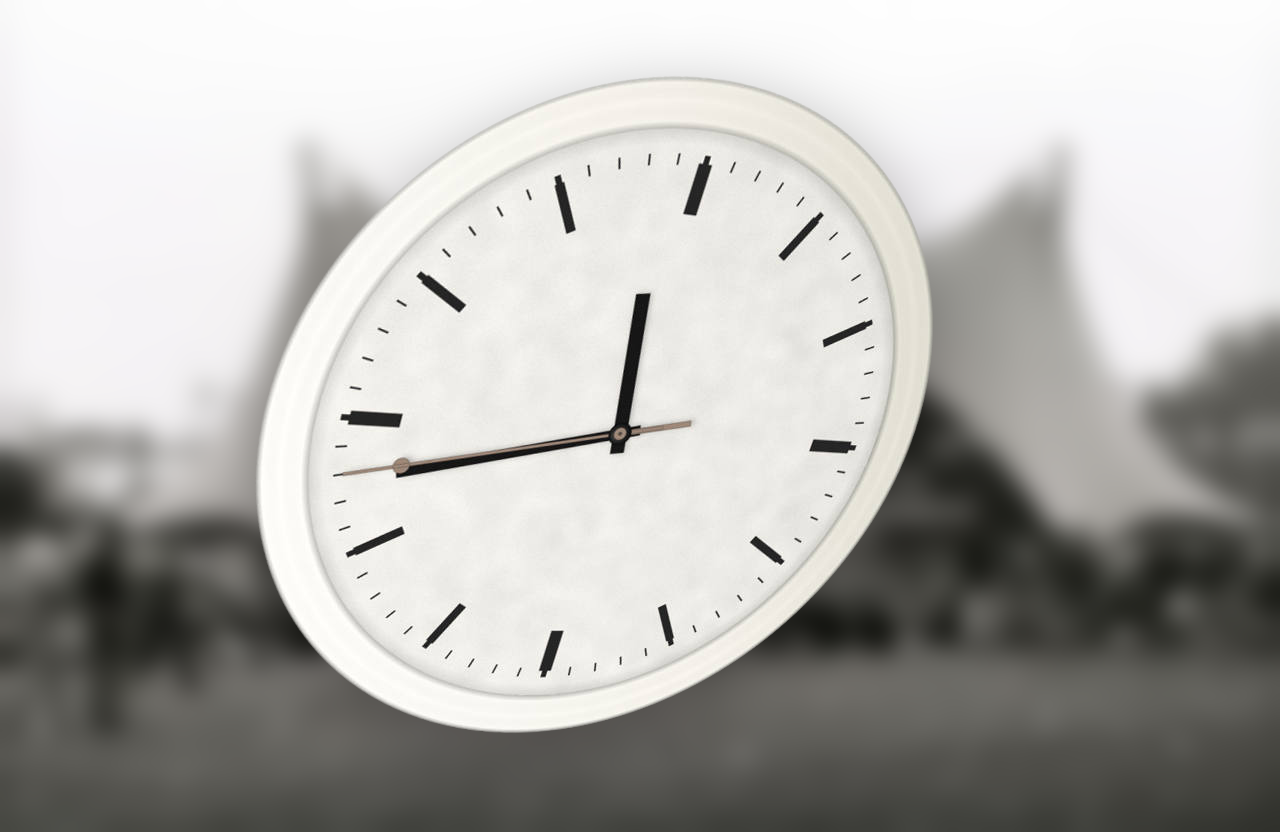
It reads {"hour": 11, "minute": 42, "second": 43}
